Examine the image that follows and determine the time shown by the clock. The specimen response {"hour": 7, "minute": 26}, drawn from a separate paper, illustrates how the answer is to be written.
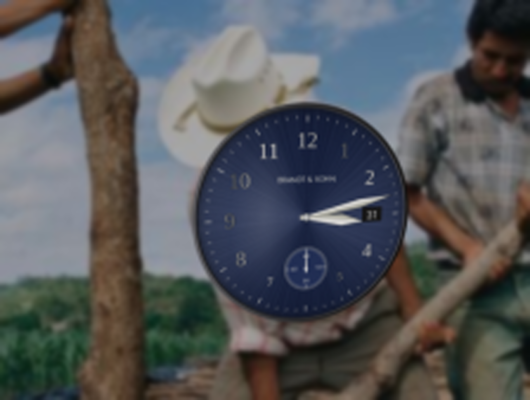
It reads {"hour": 3, "minute": 13}
